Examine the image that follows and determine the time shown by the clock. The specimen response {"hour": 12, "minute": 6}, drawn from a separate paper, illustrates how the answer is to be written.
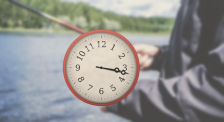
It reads {"hour": 3, "minute": 17}
